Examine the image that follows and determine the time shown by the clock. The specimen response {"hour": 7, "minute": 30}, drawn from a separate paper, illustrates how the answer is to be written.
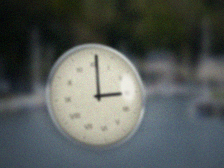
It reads {"hour": 3, "minute": 1}
